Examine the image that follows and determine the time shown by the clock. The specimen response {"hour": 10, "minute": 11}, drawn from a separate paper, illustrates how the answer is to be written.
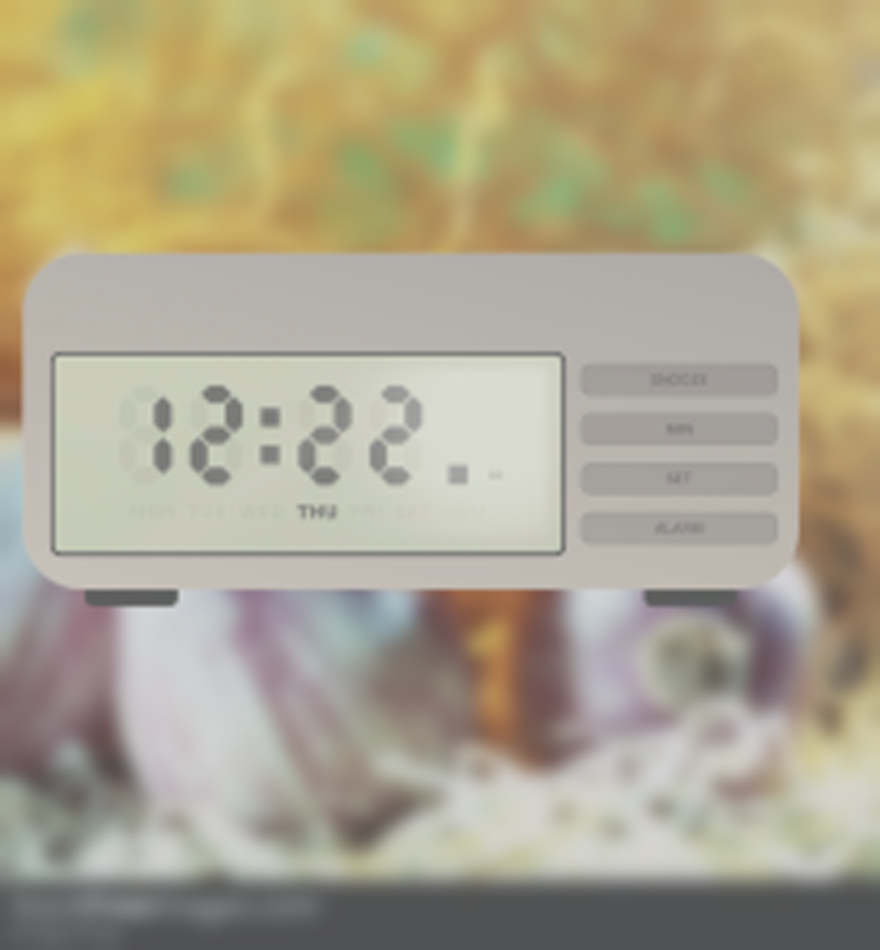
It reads {"hour": 12, "minute": 22}
